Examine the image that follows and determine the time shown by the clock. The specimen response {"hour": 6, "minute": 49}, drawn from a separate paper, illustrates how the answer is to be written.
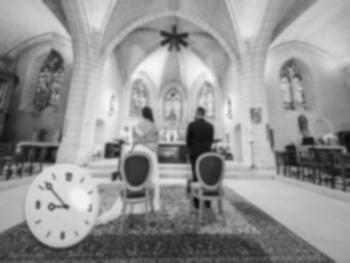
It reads {"hour": 8, "minute": 52}
